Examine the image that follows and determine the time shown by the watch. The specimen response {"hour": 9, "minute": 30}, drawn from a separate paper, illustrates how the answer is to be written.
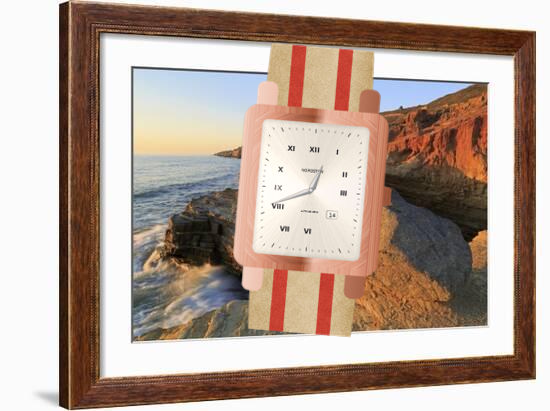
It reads {"hour": 12, "minute": 41}
